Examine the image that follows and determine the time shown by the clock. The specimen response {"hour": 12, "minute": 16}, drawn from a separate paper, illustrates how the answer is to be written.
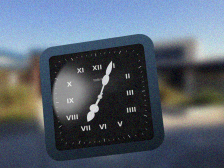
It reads {"hour": 7, "minute": 4}
